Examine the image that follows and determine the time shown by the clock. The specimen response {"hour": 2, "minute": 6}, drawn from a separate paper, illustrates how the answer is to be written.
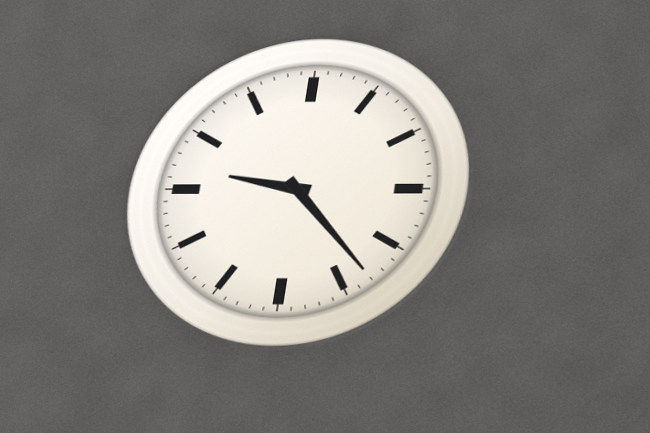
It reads {"hour": 9, "minute": 23}
